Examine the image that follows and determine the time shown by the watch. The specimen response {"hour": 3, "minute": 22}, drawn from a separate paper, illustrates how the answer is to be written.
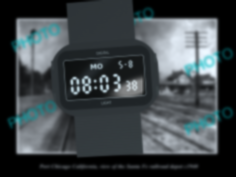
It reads {"hour": 8, "minute": 3}
